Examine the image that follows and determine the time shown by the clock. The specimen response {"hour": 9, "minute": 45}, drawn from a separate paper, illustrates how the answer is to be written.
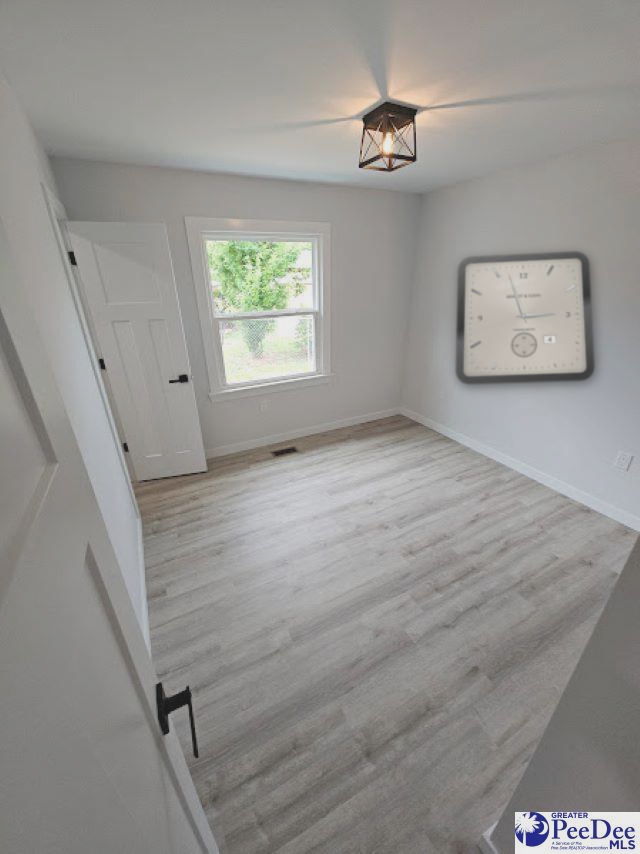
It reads {"hour": 2, "minute": 57}
